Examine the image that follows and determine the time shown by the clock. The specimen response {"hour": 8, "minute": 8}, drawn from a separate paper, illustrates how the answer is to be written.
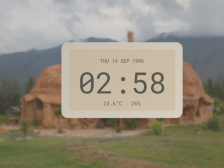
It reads {"hour": 2, "minute": 58}
